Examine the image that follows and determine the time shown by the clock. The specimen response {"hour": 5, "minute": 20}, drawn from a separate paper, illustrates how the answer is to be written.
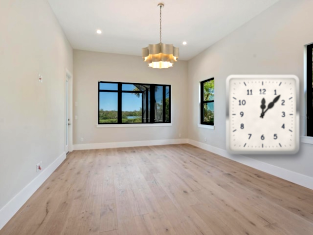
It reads {"hour": 12, "minute": 7}
